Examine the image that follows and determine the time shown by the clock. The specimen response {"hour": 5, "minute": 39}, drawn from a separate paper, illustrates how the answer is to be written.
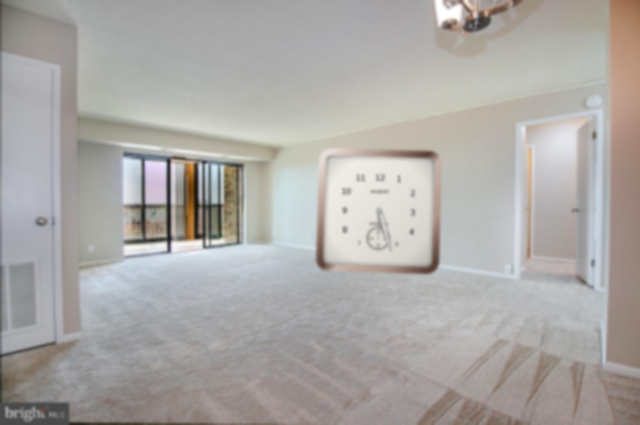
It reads {"hour": 5, "minute": 27}
